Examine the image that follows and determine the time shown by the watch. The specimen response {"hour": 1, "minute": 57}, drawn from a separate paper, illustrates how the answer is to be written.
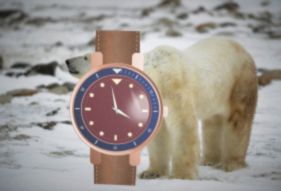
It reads {"hour": 3, "minute": 58}
